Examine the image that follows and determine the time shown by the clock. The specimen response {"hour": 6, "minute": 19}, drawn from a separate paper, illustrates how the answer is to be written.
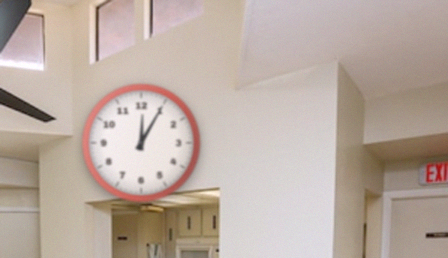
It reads {"hour": 12, "minute": 5}
